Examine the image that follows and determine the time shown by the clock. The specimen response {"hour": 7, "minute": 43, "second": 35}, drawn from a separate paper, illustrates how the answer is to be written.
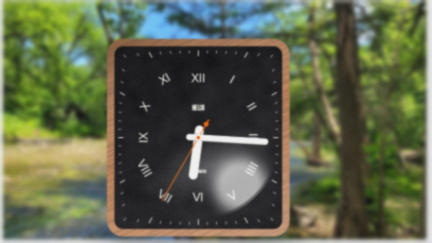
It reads {"hour": 6, "minute": 15, "second": 35}
